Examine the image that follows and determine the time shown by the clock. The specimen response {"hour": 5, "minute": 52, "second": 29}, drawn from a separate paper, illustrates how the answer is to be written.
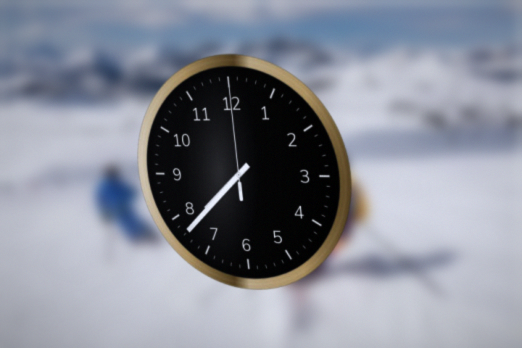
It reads {"hour": 7, "minute": 38, "second": 0}
